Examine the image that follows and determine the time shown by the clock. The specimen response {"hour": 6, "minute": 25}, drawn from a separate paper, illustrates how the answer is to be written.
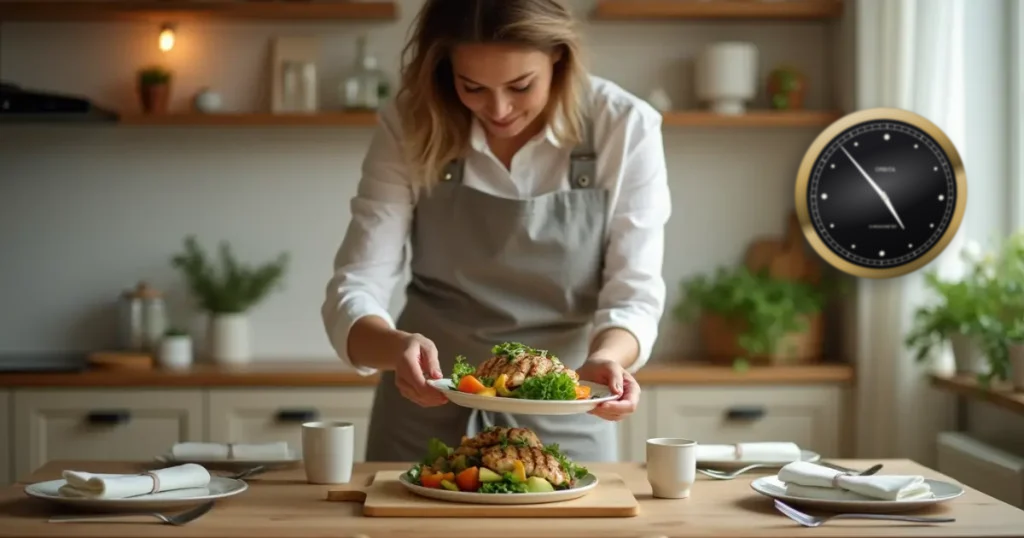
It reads {"hour": 4, "minute": 53}
